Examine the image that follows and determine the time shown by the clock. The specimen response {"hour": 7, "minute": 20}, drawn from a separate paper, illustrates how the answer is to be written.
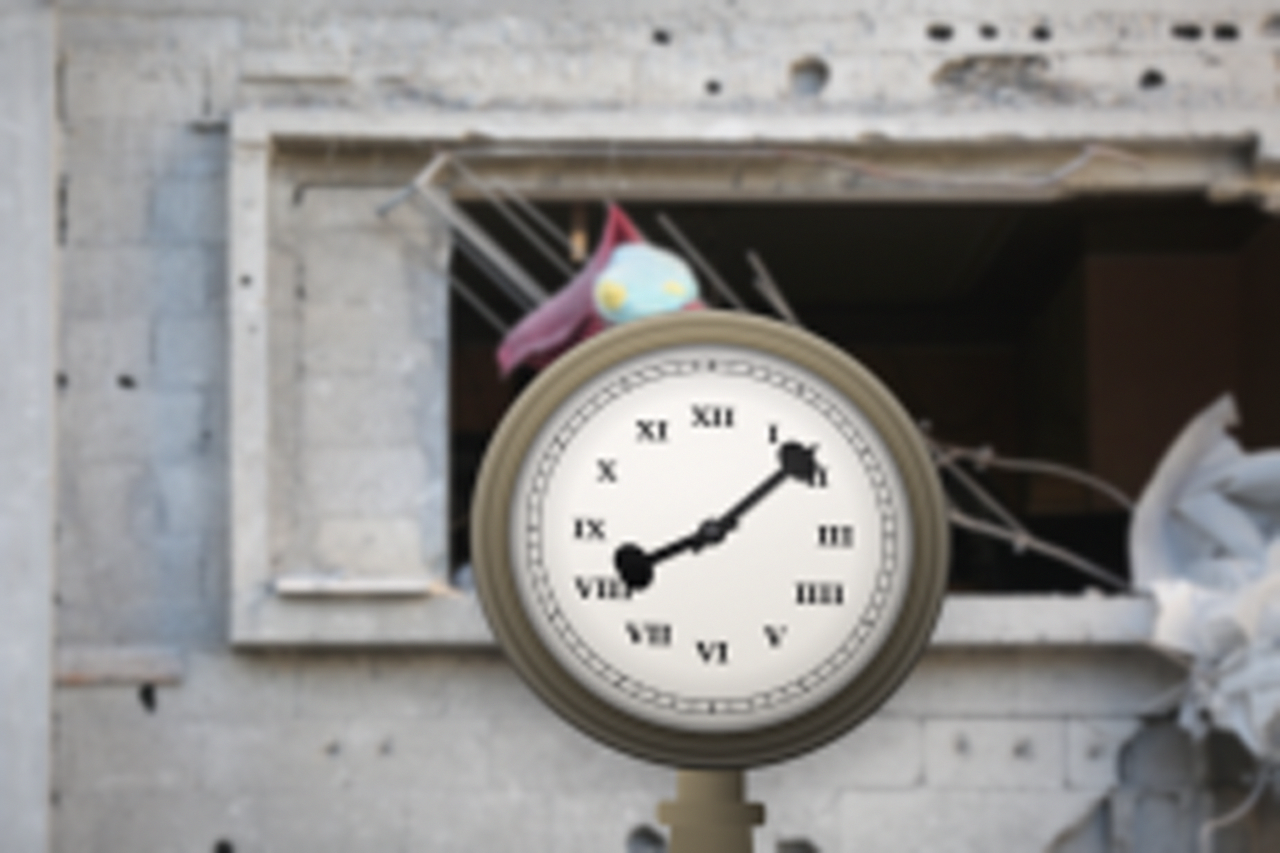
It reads {"hour": 8, "minute": 8}
